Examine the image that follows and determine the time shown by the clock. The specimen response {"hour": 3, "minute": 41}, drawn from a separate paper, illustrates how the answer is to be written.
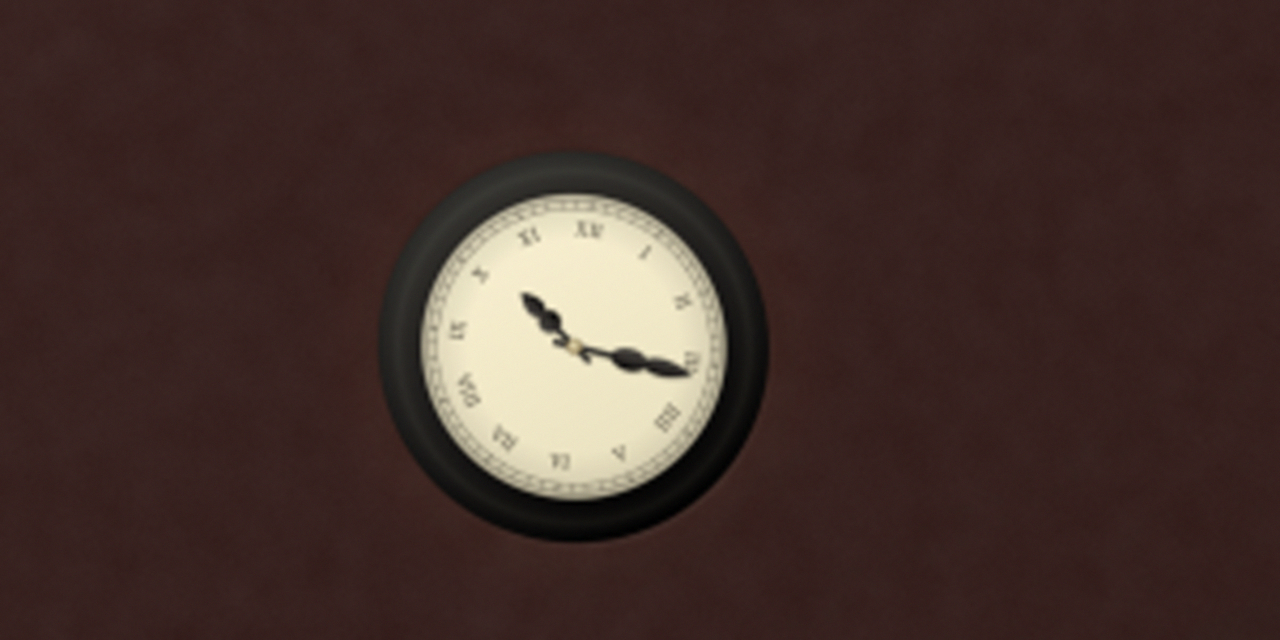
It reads {"hour": 10, "minute": 16}
